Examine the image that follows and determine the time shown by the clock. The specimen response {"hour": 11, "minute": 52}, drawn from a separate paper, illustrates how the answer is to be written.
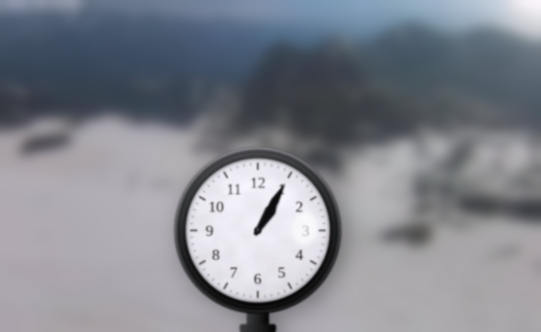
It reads {"hour": 1, "minute": 5}
